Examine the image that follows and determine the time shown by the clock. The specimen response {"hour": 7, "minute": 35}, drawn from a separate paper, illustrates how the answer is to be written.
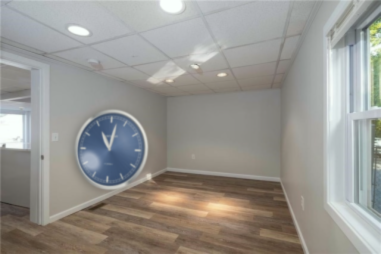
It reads {"hour": 11, "minute": 2}
